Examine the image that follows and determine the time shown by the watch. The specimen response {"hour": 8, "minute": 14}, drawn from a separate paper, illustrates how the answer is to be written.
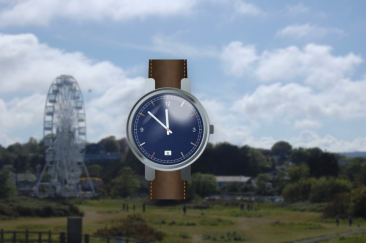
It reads {"hour": 11, "minute": 52}
